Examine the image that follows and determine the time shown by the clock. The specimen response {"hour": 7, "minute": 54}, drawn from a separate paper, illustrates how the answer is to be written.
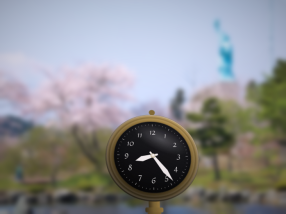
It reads {"hour": 8, "minute": 24}
